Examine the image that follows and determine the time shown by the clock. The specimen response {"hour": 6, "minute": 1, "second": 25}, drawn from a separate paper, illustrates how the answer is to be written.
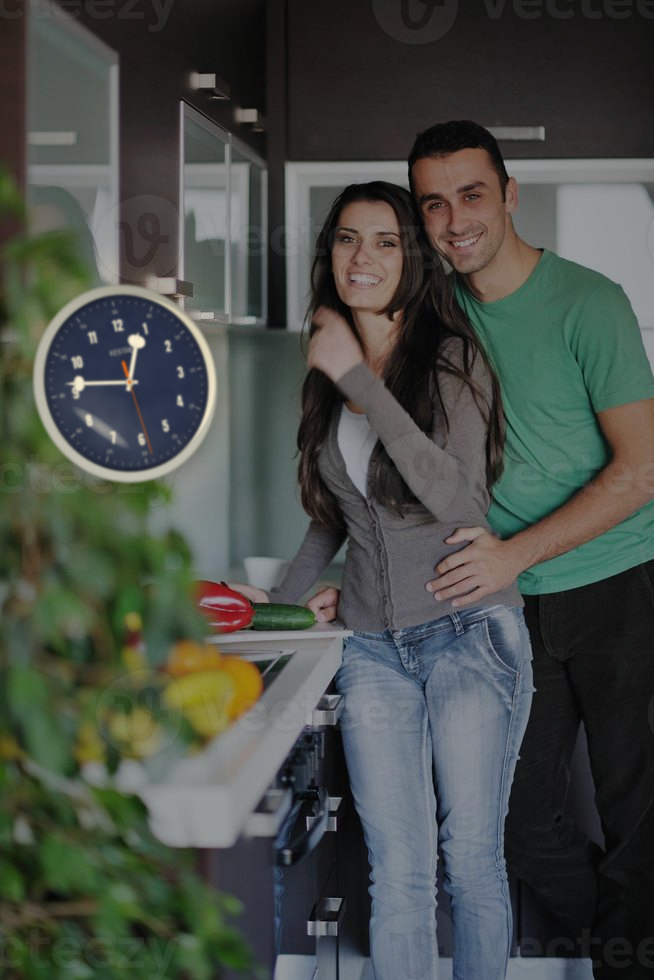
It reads {"hour": 12, "minute": 46, "second": 29}
